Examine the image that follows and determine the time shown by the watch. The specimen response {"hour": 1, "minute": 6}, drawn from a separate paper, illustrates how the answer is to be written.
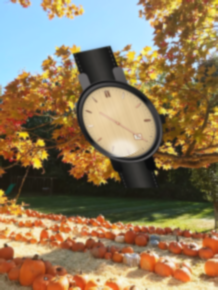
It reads {"hour": 10, "minute": 22}
